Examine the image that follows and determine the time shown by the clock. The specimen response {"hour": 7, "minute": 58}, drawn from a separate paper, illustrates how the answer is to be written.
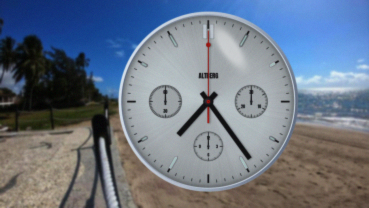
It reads {"hour": 7, "minute": 24}
